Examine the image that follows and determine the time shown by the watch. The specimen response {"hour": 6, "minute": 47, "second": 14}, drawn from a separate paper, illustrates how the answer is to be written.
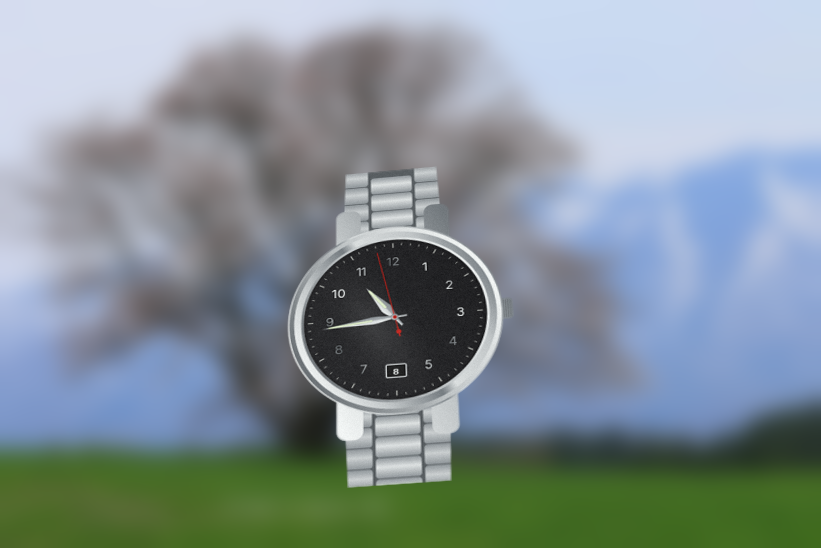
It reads {"hour": 10, "minute": 43, "second": 58}
